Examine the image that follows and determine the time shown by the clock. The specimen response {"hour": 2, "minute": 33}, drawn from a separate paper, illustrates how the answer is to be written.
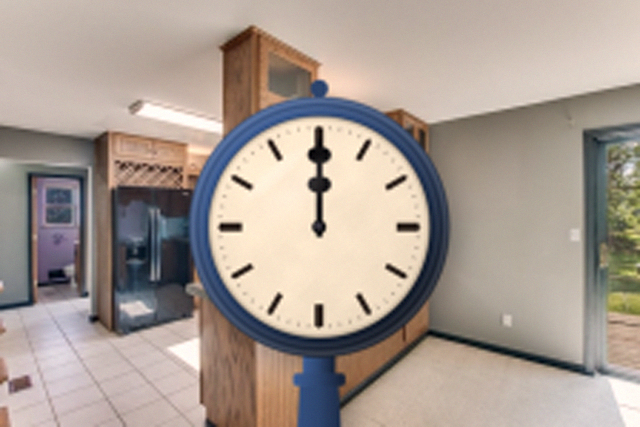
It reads {"hour": 12, "minute": 0}
